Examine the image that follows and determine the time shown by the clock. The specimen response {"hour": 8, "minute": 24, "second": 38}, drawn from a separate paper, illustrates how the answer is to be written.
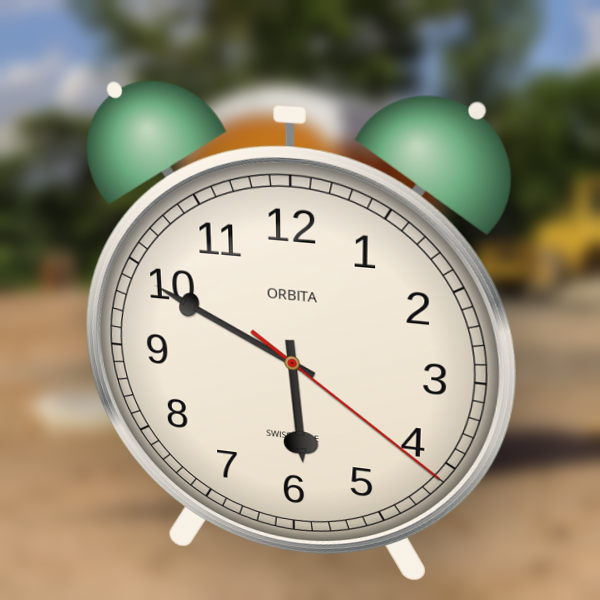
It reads {"hour": 5, "minute": 49, "second": 21}
